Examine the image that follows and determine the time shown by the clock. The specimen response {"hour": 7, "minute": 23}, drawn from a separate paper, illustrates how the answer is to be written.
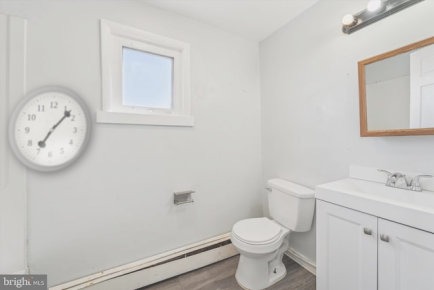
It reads {"hour": 7, "minute": 7}
